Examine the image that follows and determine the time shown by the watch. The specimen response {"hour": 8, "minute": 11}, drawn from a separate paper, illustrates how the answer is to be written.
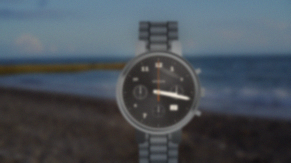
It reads {"hour": 3, "minute": 17}
